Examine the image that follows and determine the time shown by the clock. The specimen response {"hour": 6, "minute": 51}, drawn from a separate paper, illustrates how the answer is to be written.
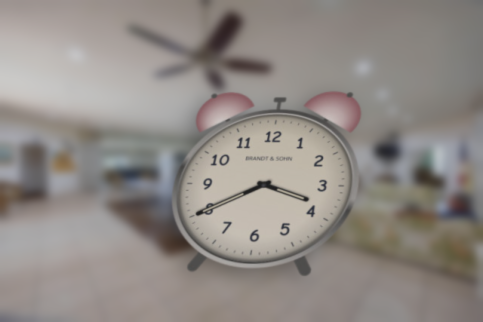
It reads {"hour": 3, "minute": 40}
